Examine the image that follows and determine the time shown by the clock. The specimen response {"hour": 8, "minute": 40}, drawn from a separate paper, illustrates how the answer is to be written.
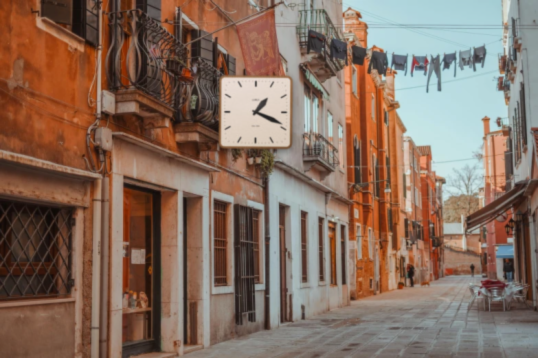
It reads {"hour": 1, "minute": 19}
